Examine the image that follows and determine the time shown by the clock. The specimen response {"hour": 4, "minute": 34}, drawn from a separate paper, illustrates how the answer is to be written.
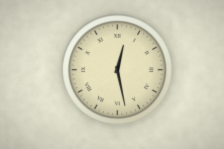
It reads {"hour": 12, "minute": 28}
